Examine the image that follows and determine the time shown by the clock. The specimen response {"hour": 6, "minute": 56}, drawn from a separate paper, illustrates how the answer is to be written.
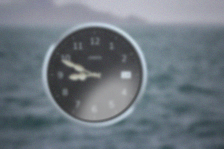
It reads {"hour": 8, "minute": 49}
